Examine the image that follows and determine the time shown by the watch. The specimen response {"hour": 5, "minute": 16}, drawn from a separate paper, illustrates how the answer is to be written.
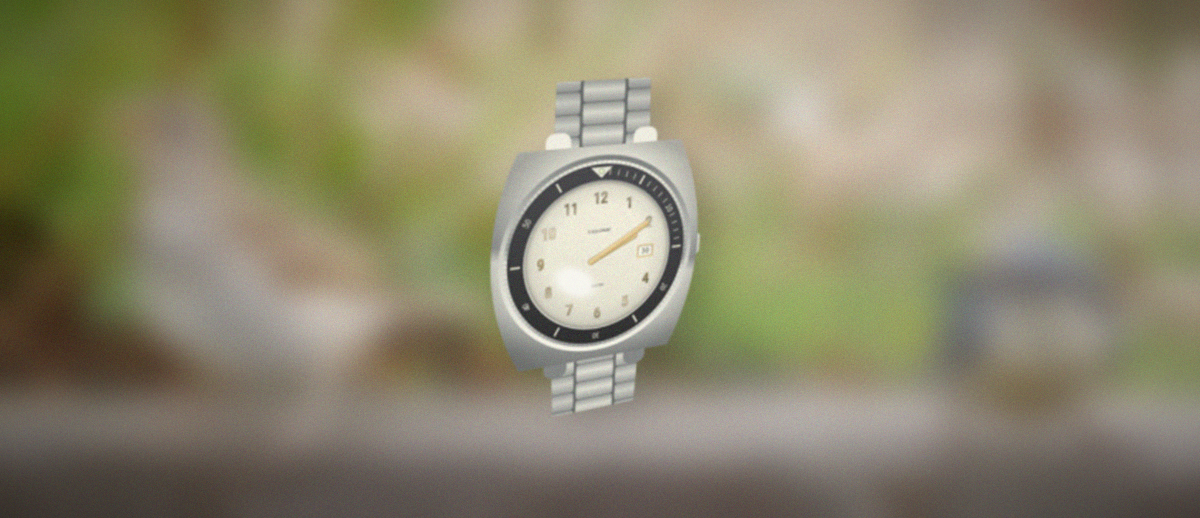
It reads {"hour": 2, "minute": 10}
